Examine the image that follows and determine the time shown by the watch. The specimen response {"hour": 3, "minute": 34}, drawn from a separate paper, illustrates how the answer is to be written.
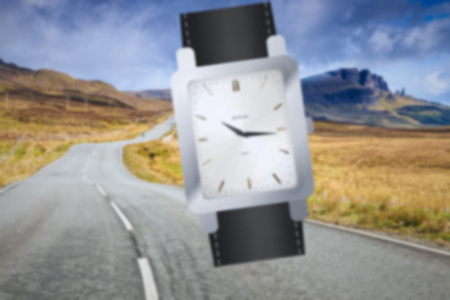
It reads {"hour": 10, "minute": 16}
